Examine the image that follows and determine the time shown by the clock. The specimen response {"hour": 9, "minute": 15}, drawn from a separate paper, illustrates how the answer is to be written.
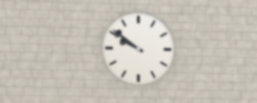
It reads {"hour": 9, "minute": 51}
